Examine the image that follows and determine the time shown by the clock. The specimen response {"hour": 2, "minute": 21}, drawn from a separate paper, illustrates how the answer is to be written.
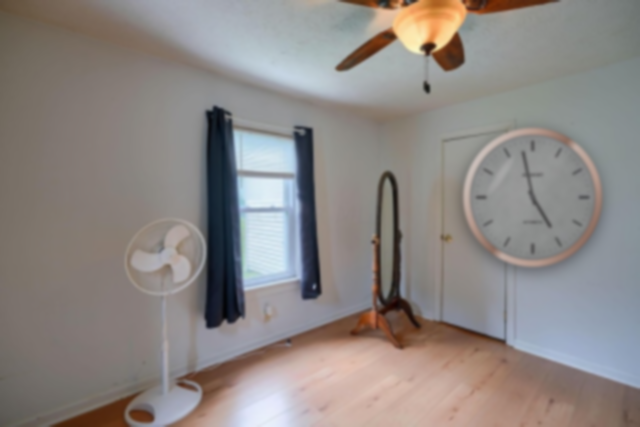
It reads {"hour": 4, "minute": 58}
